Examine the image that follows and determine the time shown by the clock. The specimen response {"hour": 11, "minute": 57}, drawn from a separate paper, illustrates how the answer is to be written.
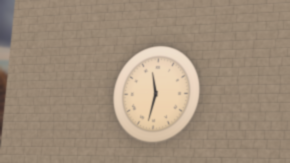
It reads {"hour": 11, "minute": 32}
